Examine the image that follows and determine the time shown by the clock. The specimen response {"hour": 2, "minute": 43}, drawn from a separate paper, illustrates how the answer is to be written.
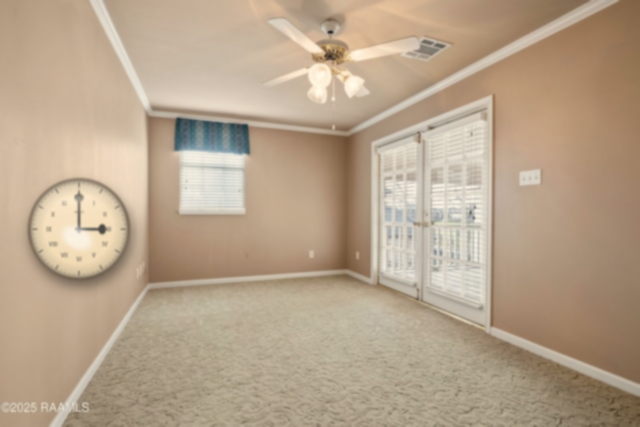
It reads {"hour": 3, "minute": 0}
